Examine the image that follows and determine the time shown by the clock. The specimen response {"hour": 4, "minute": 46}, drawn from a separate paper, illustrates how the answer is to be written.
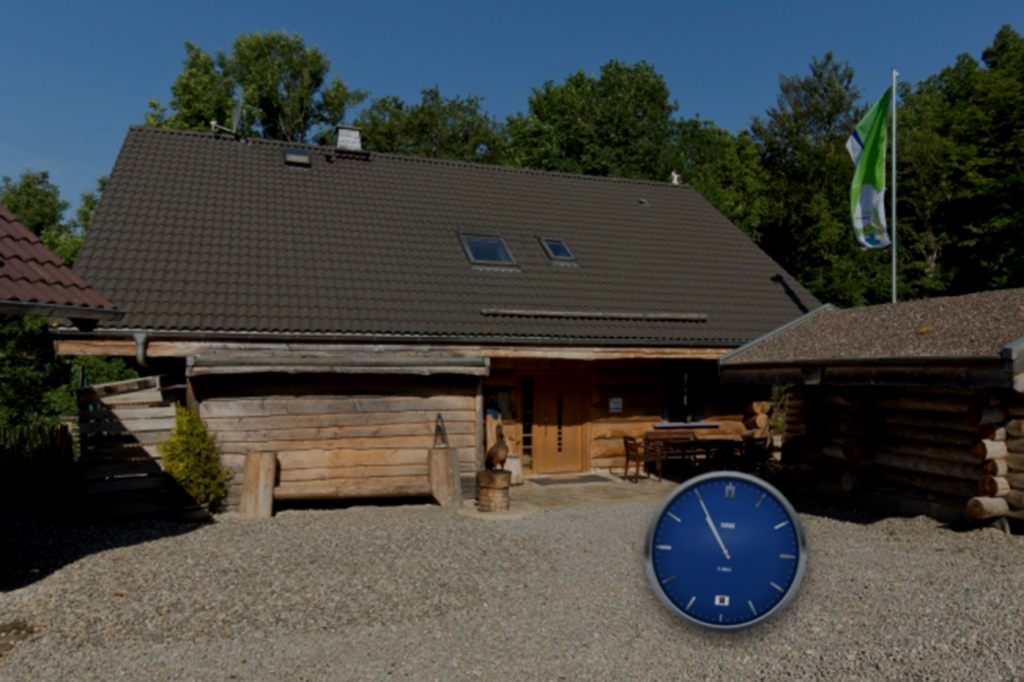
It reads {"hour": 10, "minute": 55}
